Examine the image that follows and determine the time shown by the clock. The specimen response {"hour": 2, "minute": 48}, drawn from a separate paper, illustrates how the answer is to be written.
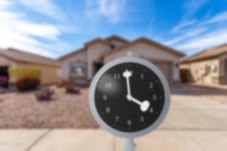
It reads {"hour": 3, "minute": 59}
